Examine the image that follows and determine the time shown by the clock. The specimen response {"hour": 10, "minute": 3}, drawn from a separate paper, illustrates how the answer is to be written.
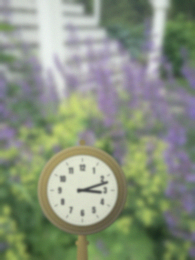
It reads {"hour": 3, "minute": 12}
